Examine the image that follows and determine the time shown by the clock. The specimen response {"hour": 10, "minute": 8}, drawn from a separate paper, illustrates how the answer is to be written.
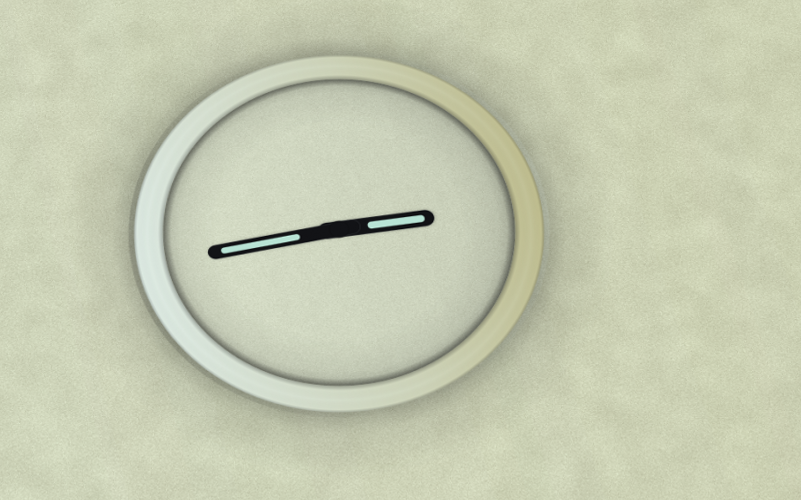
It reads {"hour": 2, "minute": 43}
